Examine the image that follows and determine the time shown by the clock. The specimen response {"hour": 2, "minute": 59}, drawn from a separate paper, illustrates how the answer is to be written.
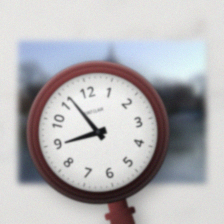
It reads {"hour": 8, "minute": 56}
